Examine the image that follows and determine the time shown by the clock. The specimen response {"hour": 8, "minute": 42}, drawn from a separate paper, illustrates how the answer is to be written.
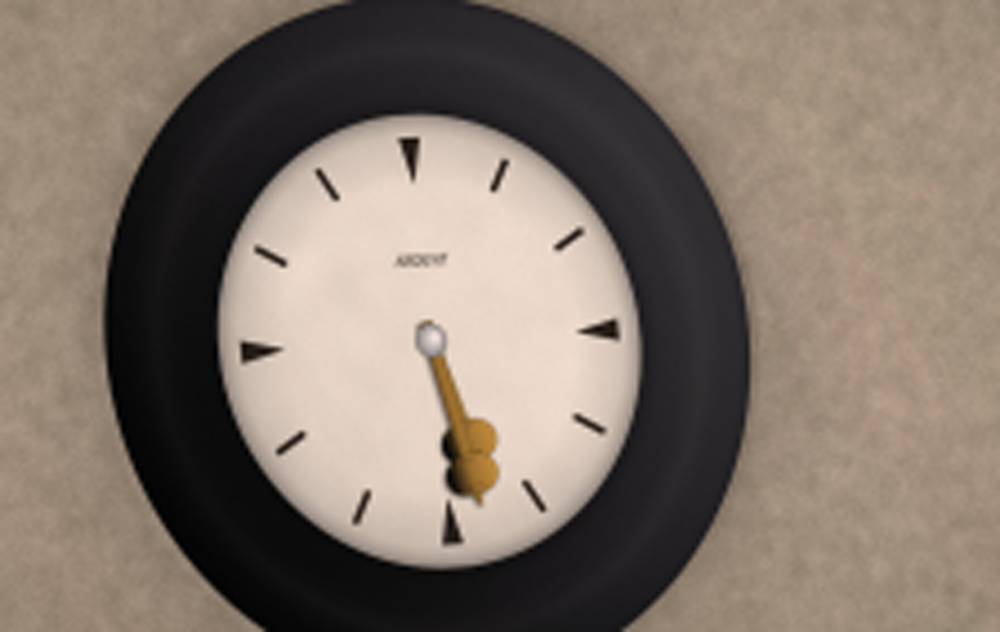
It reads {"hour": 5, "minute": 28}
